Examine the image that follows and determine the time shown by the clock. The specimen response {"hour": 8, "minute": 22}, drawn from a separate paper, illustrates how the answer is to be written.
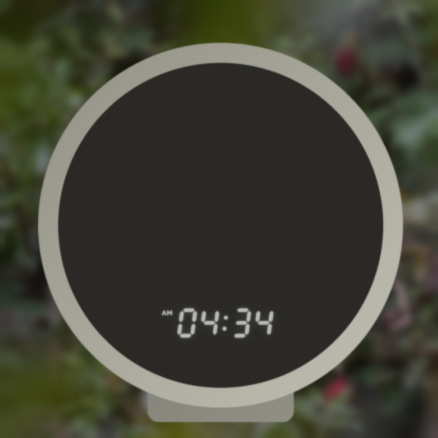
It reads {"hour": 4, "minute": 34}
